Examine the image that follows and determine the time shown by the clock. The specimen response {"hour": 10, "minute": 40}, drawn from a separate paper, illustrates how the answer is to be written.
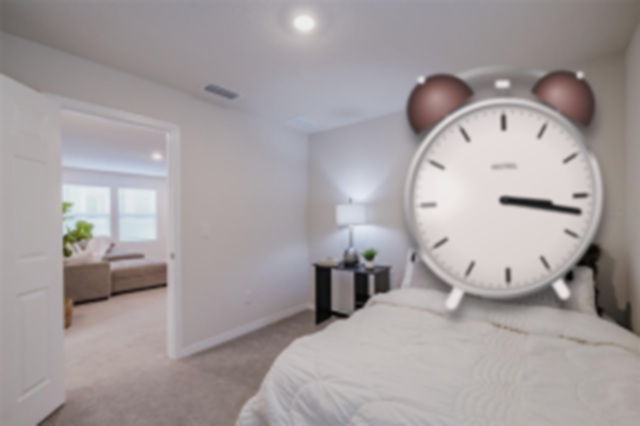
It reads {"hour": 3, "minute": 17}
